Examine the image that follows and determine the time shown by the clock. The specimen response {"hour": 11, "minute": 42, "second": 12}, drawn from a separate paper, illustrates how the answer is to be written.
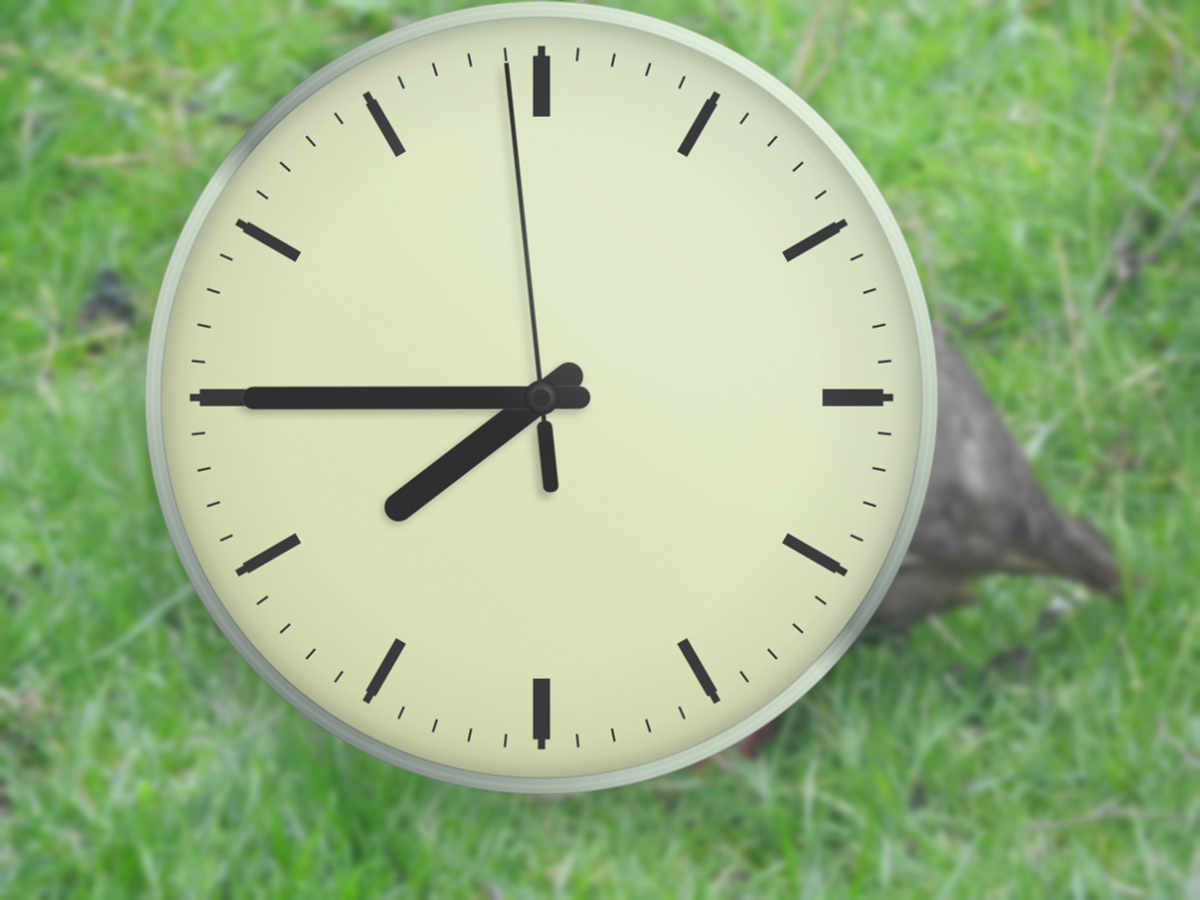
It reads {"hour": 7, "minute": 44, "second": 59}
